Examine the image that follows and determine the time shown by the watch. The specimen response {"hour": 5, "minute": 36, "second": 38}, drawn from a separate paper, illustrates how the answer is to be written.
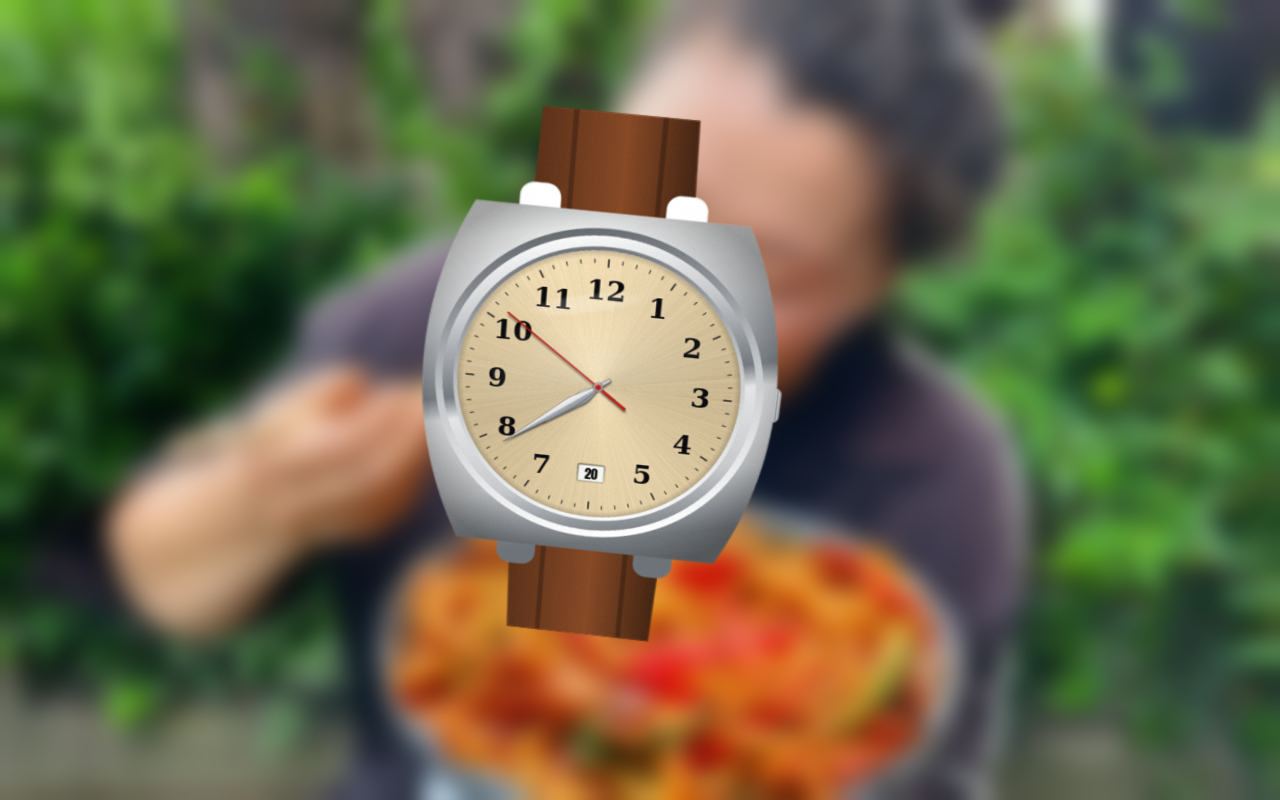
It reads {"hour": 7, "minute": 38, "second": 51}
